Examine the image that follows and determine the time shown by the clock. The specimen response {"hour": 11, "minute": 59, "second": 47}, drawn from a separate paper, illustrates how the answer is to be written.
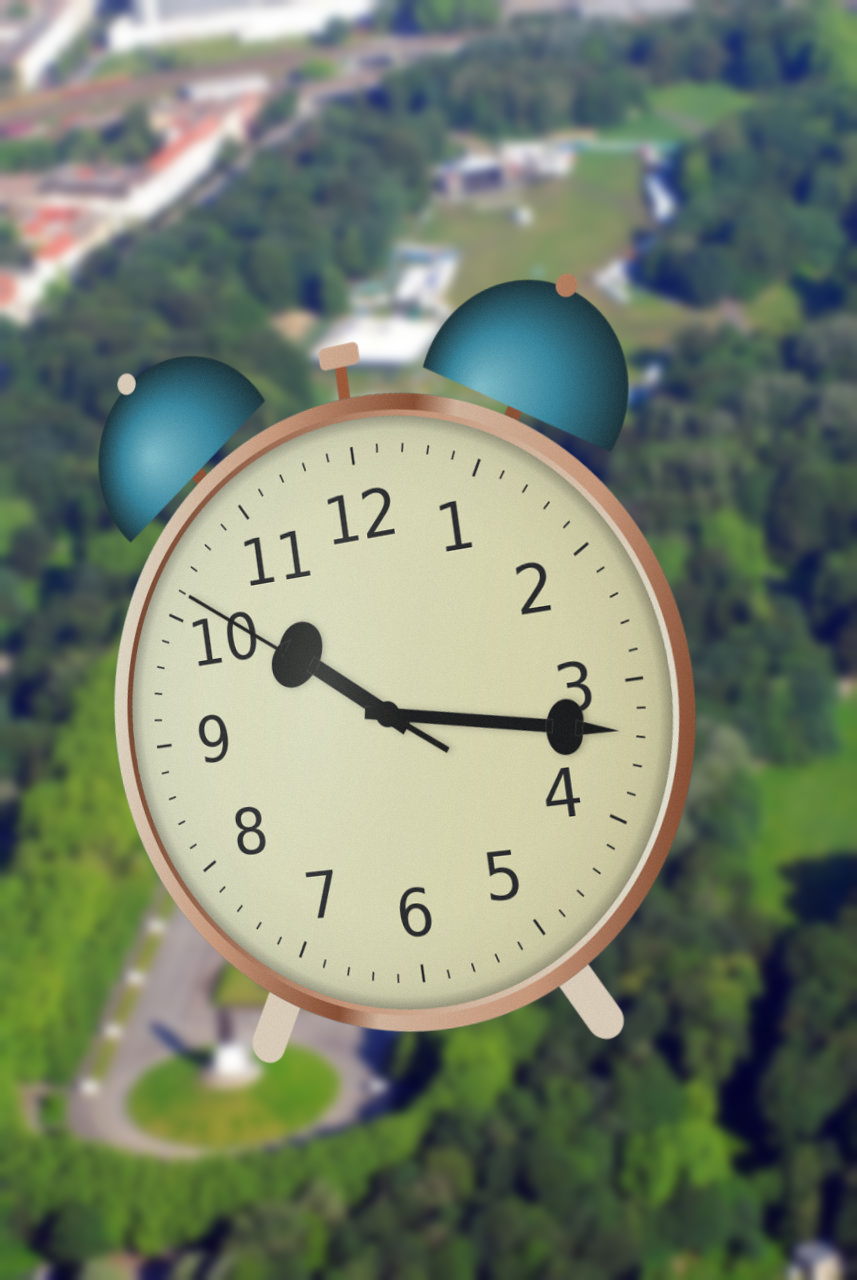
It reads {"hour": 10, "minute": 16, "second": 51}
